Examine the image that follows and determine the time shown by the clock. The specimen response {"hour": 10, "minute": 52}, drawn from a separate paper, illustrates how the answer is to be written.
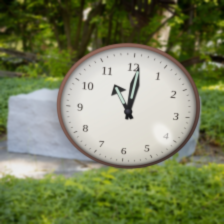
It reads {"hour": 11, "minute": 1}
